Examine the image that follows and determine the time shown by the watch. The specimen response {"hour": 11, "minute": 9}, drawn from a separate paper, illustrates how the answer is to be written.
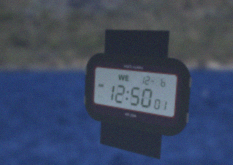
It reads {"hour": 12, "minute": 50}
